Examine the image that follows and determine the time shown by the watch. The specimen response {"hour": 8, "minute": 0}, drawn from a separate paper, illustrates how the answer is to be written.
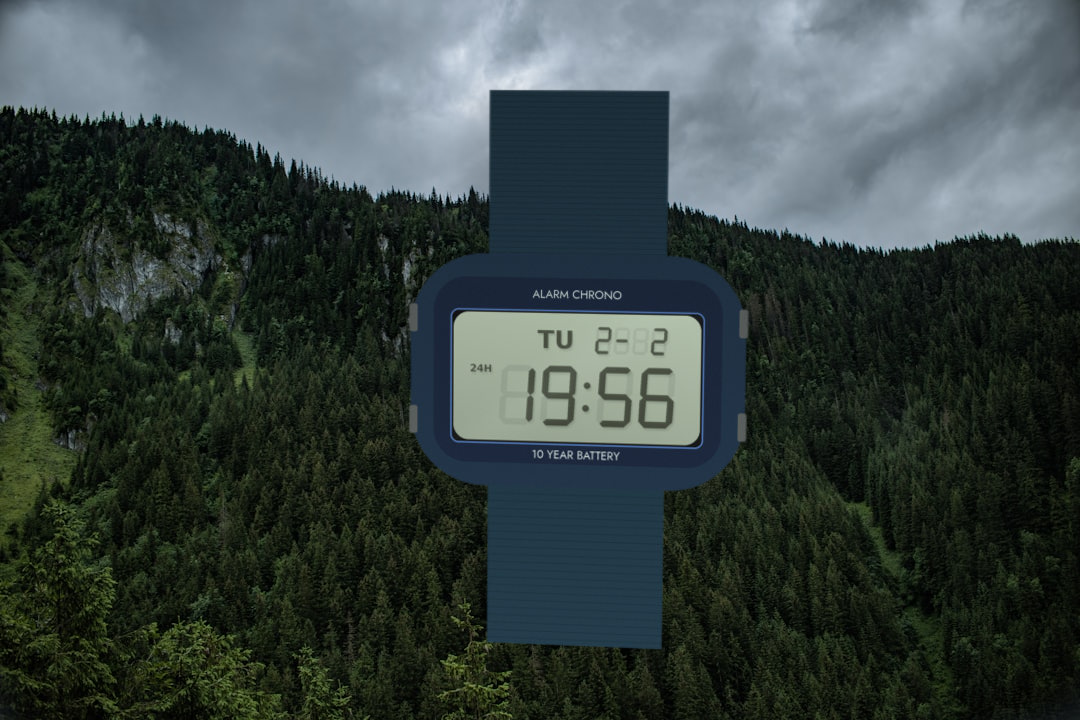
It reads {"hour": 19, "minute": 56}
